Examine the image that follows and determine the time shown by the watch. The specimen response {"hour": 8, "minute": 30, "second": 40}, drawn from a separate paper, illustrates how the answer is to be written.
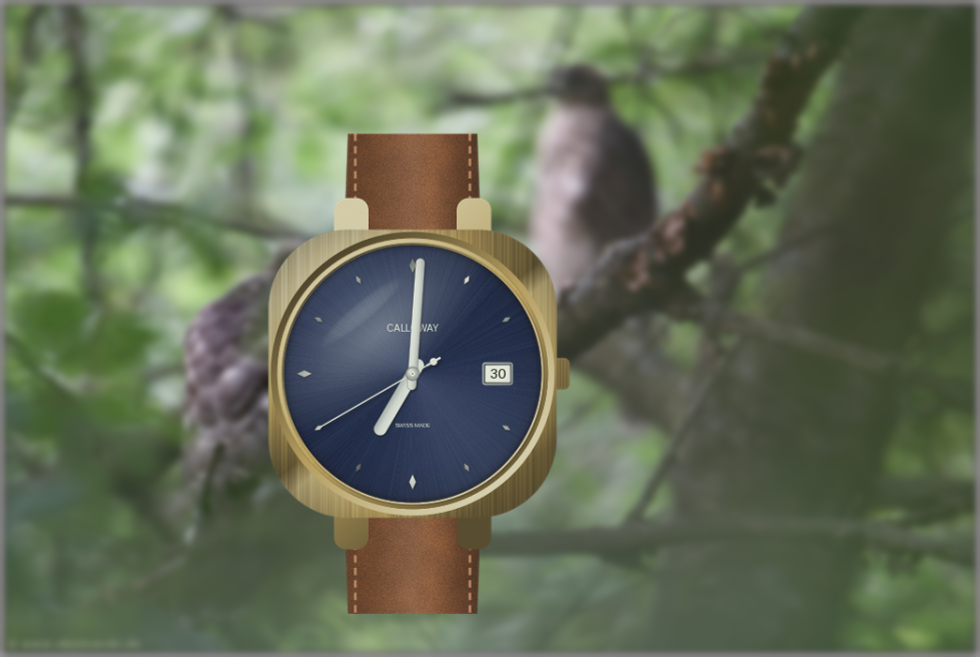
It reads {"hour": 7, "minute": 0, "second": 40}
